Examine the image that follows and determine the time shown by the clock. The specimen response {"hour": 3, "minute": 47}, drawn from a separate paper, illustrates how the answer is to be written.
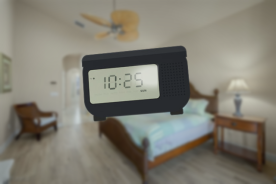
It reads {"hour": 10, "minute": 25}
